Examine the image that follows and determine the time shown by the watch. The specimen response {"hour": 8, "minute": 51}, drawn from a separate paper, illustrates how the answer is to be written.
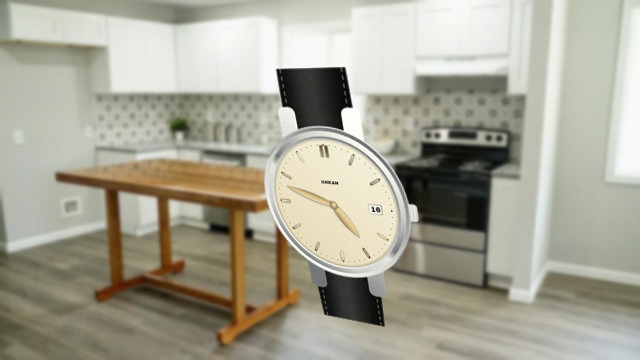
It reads {"hour": 4, "minute": 48}
